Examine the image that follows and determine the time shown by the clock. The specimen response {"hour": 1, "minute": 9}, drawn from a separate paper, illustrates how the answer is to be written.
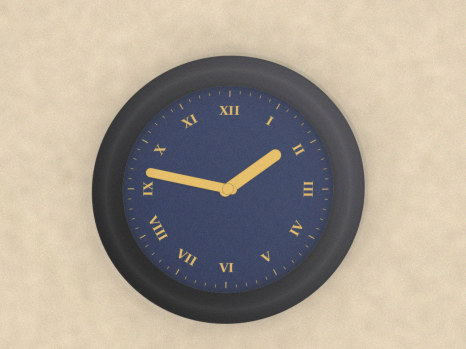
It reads {"hour": 1, "minute": 47}
